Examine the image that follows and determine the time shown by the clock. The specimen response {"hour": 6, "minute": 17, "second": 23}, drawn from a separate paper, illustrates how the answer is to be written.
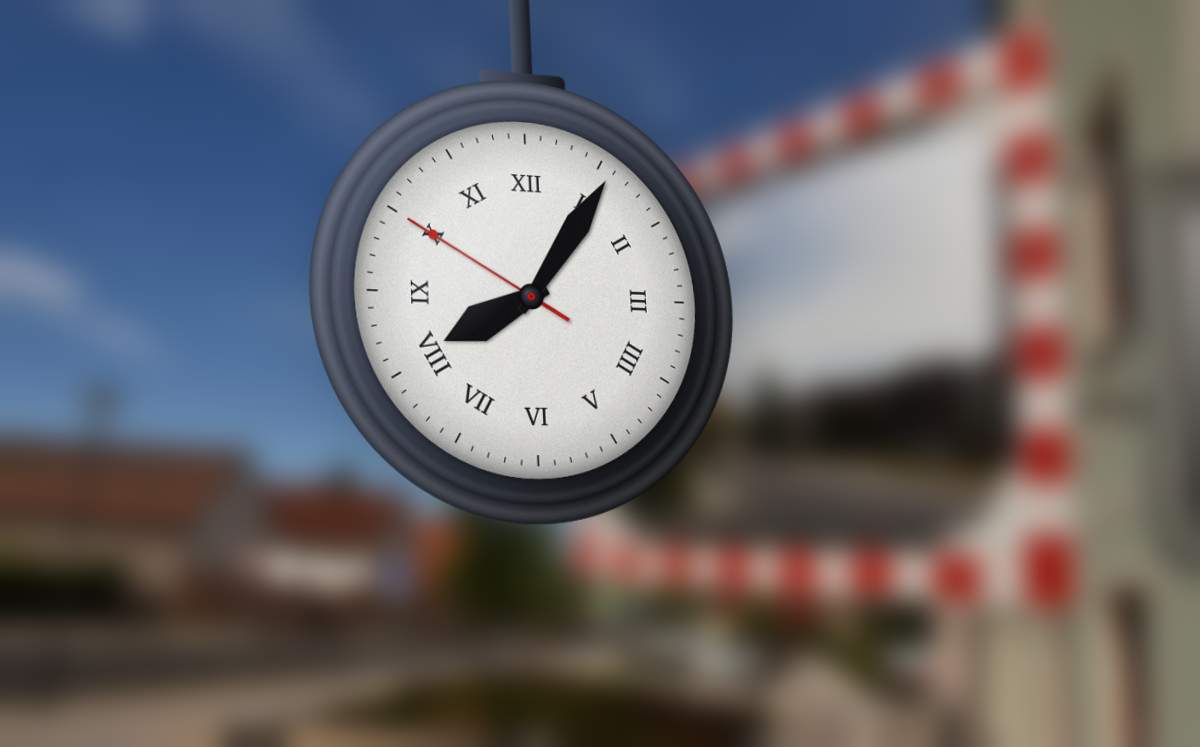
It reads {"hour": 8, "minute": 5, "second": 50}
